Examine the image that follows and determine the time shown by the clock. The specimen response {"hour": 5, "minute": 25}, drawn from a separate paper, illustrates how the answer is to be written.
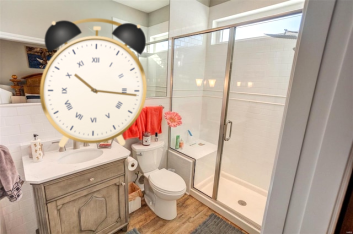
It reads {"hour": 10, "minute": 16}
